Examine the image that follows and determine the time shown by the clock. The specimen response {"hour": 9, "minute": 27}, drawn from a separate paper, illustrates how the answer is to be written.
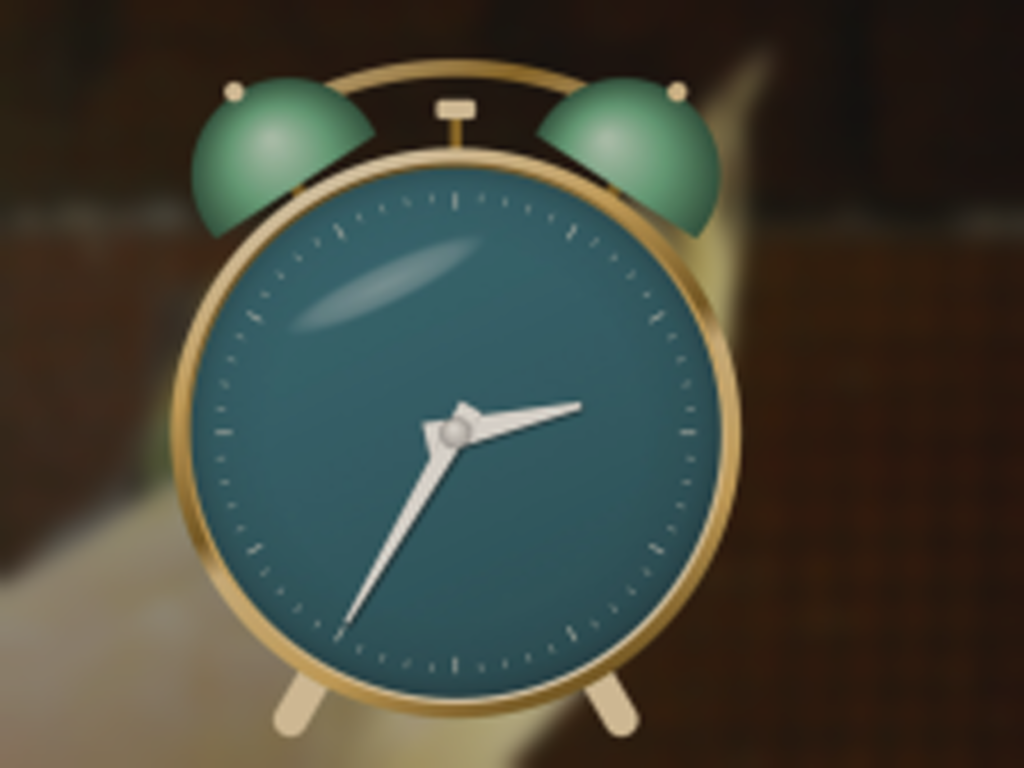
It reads {"hour": 2, "minute": 35}
